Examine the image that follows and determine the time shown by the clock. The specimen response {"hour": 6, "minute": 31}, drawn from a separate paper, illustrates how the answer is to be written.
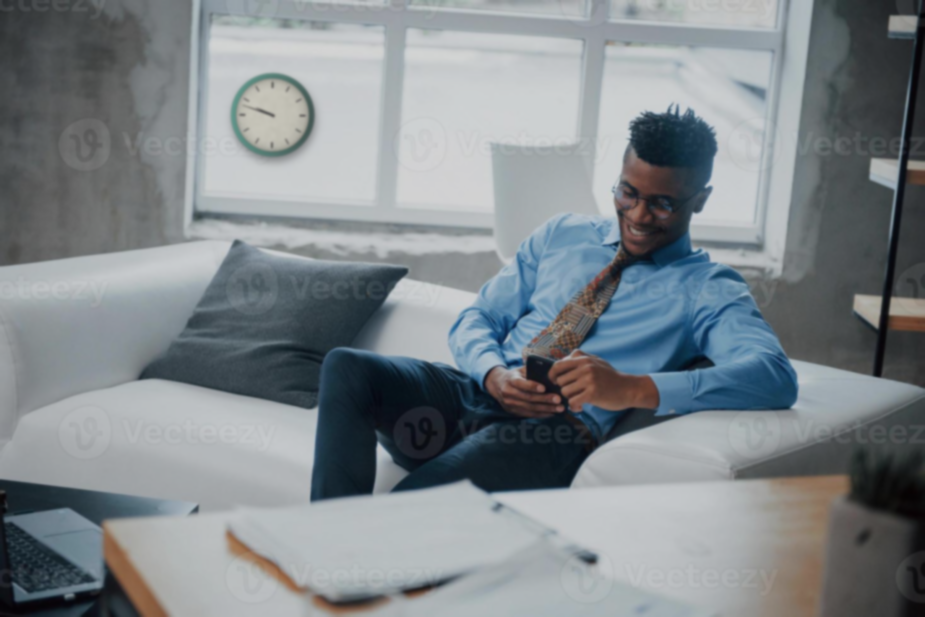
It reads {"hour": 9, "minute": 48}
